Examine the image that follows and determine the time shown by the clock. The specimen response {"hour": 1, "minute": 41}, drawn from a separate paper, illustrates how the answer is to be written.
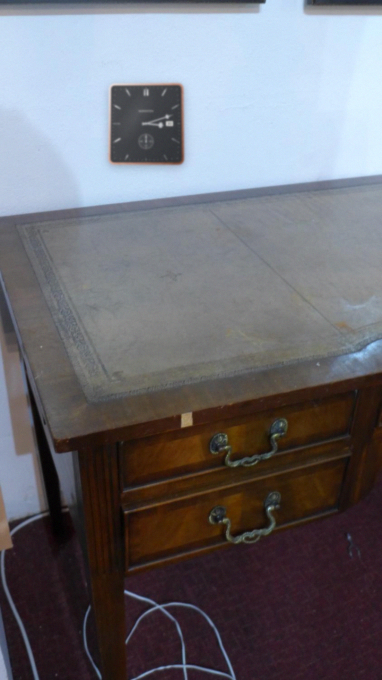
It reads {"hour": 3, "minute": 12}
